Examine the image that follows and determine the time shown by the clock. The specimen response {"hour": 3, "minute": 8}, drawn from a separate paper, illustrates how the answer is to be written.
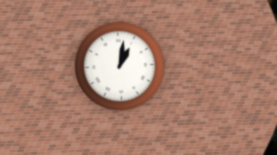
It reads {"hour": 1, "minute": 2}
